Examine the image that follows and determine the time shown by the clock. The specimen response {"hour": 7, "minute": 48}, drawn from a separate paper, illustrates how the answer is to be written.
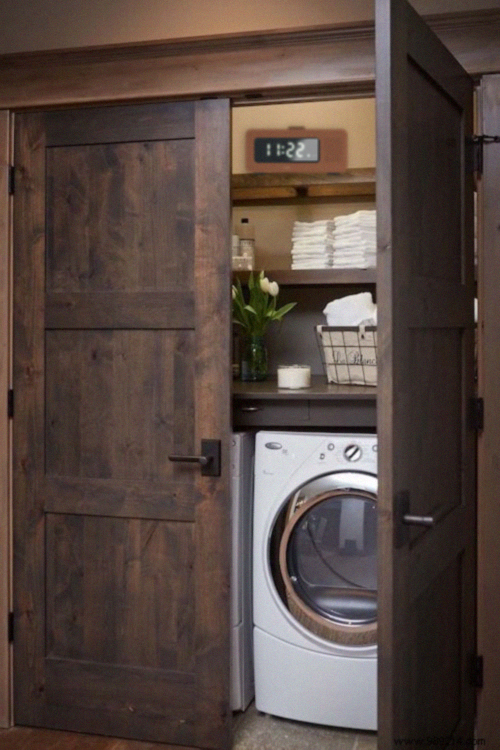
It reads {"hour": 11, "minute": 22}
